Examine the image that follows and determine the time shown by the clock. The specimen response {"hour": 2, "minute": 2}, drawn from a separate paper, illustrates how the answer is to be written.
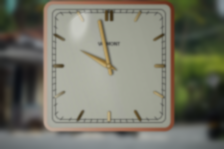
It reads {"hour": 9, "minute": 58}
